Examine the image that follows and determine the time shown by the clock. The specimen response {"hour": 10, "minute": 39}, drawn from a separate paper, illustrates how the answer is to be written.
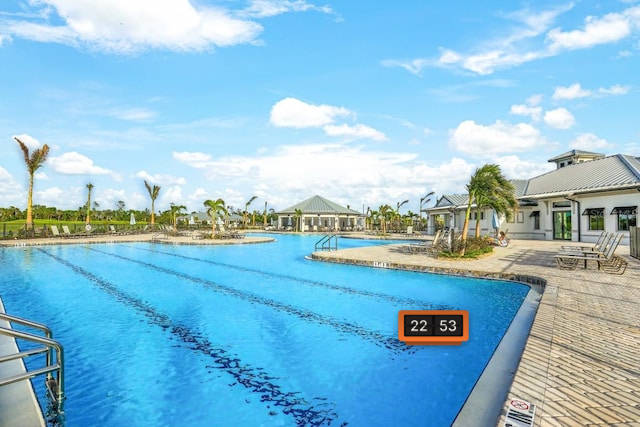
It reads {"hour": 22, "minute": 53}
